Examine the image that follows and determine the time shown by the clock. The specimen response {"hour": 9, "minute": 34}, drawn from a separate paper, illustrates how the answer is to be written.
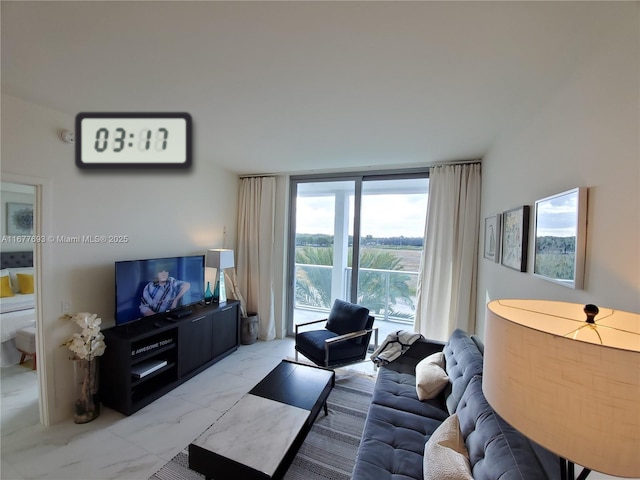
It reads {"hour": 3, "minute": 17}
